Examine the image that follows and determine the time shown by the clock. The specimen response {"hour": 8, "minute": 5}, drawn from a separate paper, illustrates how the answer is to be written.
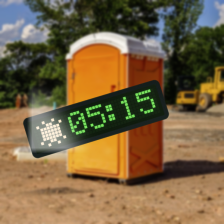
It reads {"hour": 5, "minute": 15}
